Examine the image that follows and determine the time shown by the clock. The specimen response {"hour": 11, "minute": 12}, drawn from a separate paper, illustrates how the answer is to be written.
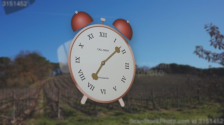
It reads {"hour": 7, "minute": 8}
